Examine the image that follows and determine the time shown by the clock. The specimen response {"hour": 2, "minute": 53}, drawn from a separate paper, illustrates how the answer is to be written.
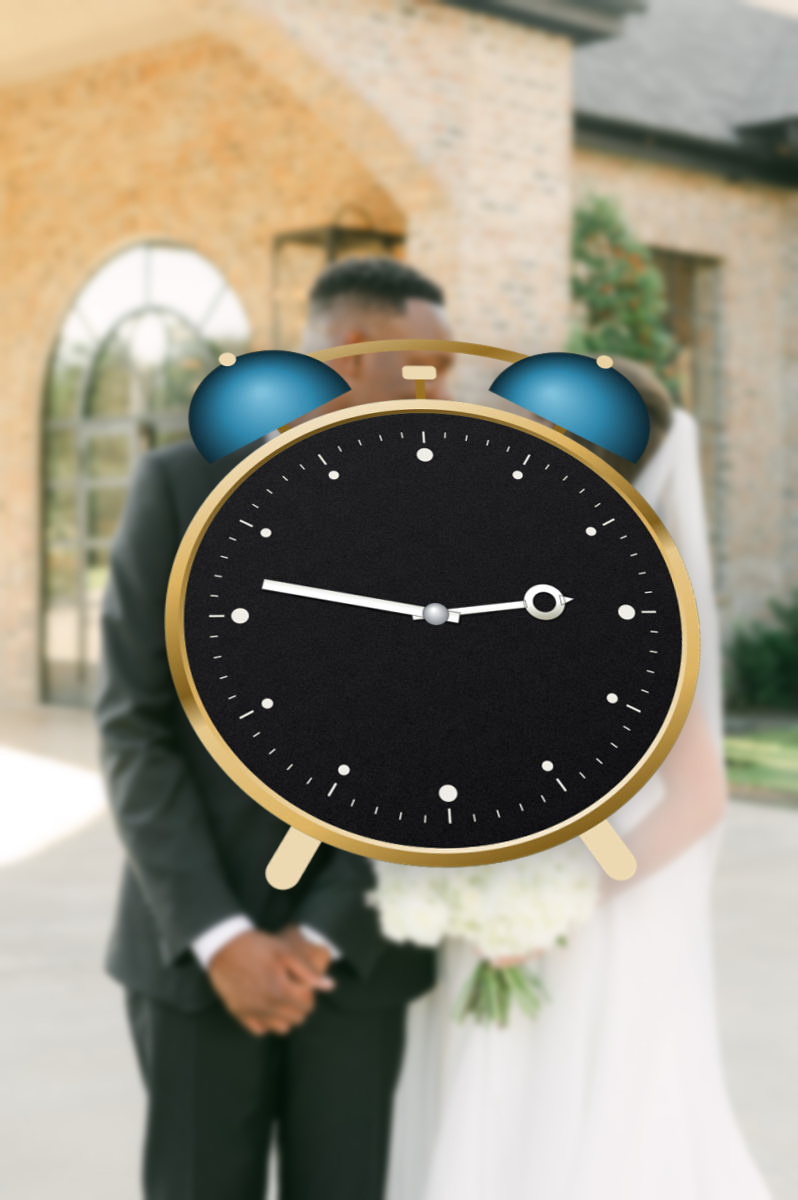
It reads {"hour": 2, "minute": 47}
